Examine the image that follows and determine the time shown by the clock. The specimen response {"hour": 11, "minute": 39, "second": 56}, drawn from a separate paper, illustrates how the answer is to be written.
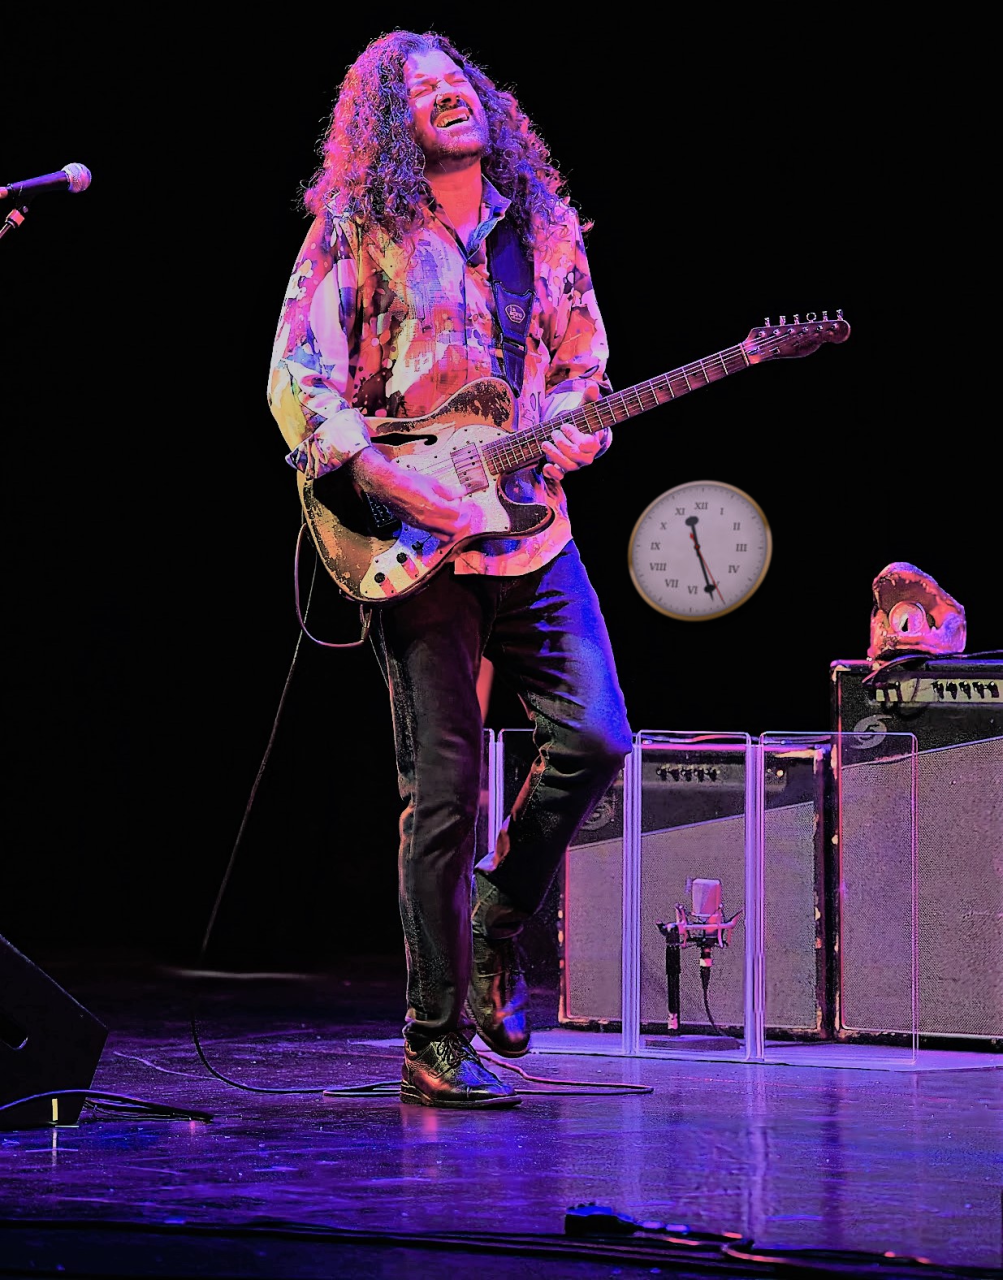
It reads {"hour": 11, "minute": 26, "second": 25}
